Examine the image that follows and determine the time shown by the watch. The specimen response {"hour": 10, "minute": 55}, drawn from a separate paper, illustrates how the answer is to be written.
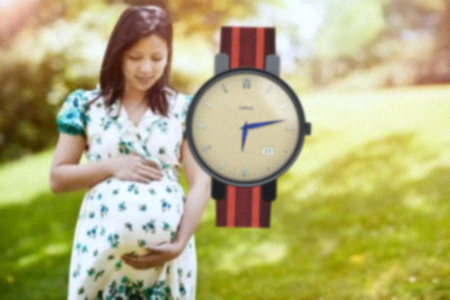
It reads {"hour": 6, "minute": 13}
